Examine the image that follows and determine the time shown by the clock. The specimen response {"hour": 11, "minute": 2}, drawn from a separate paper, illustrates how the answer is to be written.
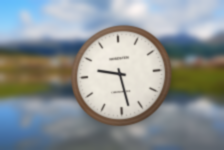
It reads {"hour": 9, "minute": 28}
